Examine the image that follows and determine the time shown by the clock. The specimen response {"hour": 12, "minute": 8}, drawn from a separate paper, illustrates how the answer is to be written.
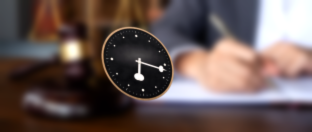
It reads {"hour": 6, "minute": 17}
